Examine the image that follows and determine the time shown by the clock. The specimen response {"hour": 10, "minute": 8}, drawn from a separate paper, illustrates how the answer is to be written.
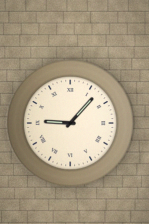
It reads {"hour": 9, "minute": 7}
